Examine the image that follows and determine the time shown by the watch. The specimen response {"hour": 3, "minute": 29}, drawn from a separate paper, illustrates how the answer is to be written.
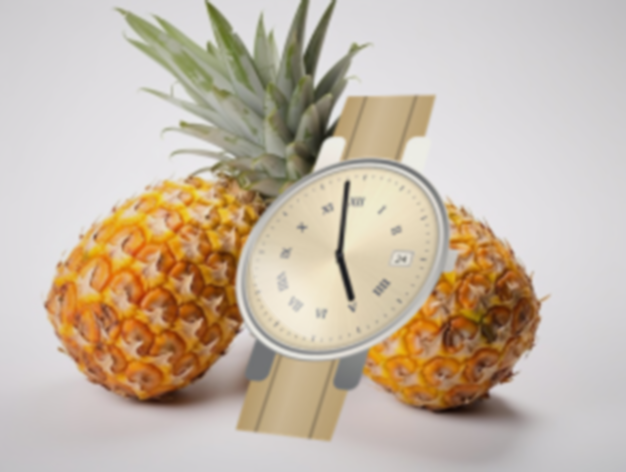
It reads {"hour": 4, "minute": 58}
